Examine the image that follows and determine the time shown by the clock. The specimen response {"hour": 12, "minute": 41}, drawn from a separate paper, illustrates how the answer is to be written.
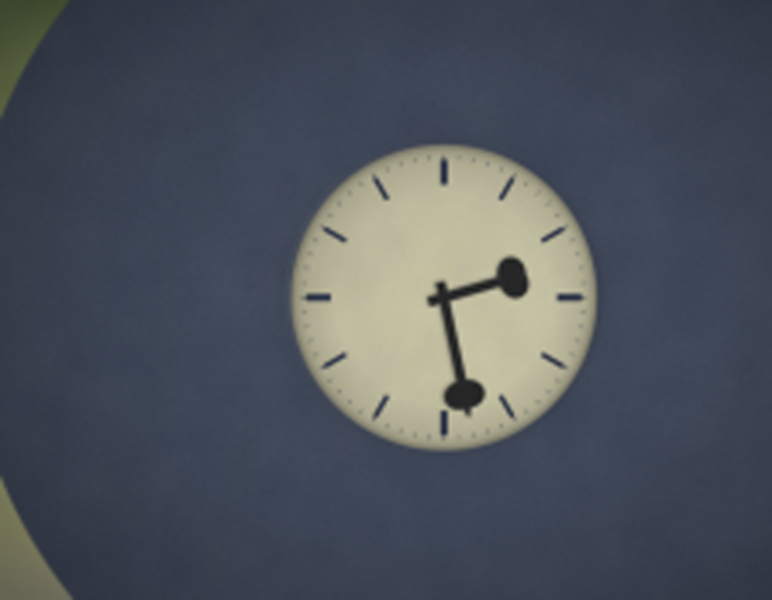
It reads {"hour": 2, "minute": 28}
